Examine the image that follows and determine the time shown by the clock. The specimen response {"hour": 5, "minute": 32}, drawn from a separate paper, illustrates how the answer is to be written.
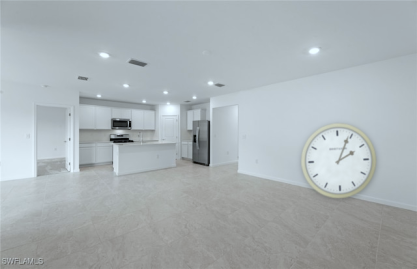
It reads {"hour": 2, "minute": 4}
